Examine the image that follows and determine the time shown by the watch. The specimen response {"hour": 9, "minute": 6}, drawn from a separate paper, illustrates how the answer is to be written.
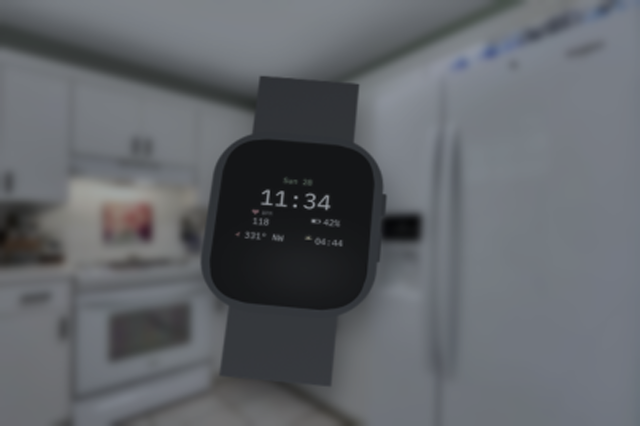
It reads {"hour": 11, "minute": 34}
